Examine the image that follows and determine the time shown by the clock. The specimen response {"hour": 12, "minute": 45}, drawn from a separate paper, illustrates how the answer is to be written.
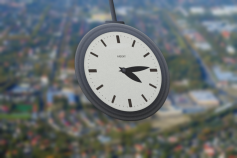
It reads {"hour": 4, "minute": 14}
